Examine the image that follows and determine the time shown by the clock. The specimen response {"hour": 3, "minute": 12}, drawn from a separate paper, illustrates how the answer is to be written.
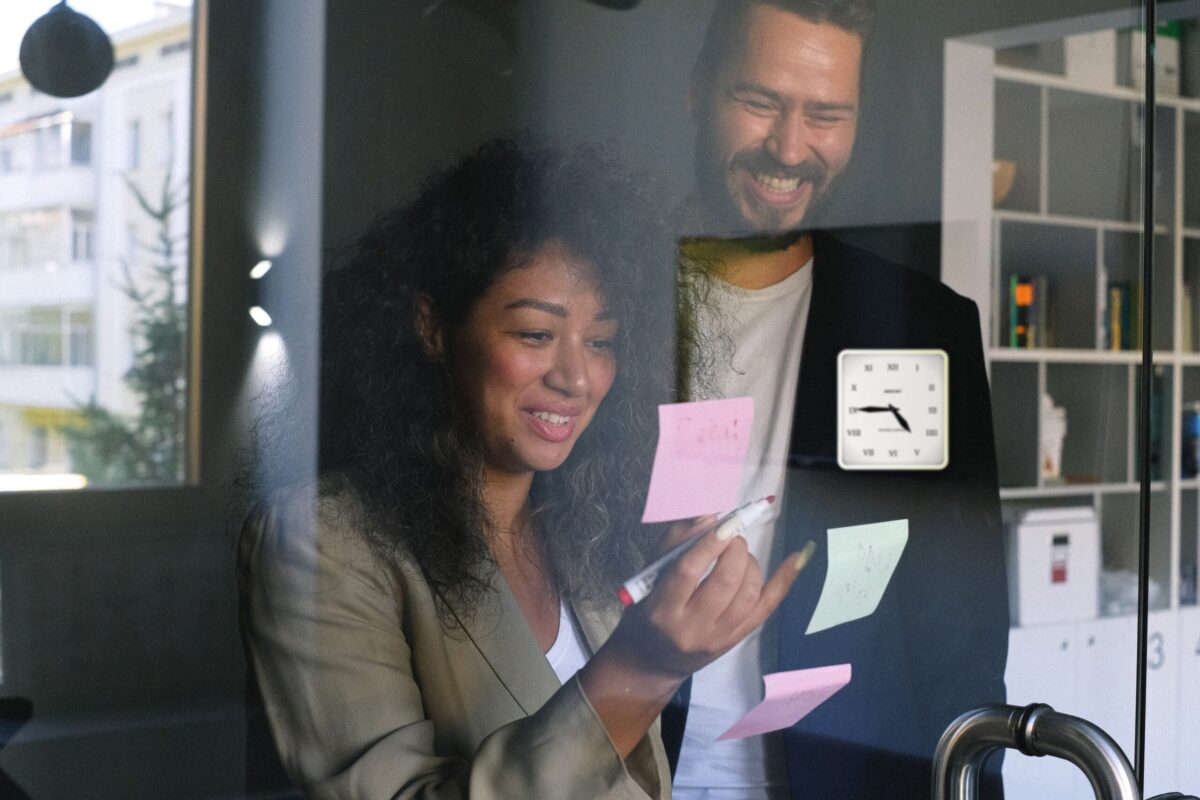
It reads {"hour": 4, "minute": 45}
